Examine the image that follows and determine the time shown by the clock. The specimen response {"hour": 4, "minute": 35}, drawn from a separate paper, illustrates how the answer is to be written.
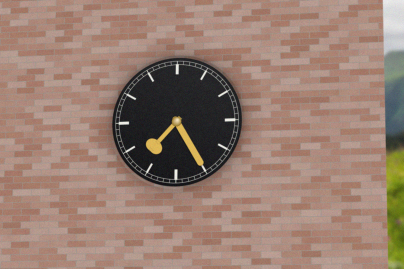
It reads {"hour": 7, "minute": 25}
